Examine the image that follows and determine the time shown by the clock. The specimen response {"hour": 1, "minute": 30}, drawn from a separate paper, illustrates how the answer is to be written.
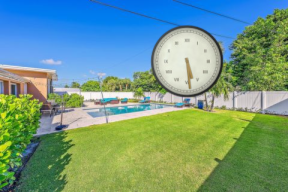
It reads {"hour": 5, "minute": 29}
